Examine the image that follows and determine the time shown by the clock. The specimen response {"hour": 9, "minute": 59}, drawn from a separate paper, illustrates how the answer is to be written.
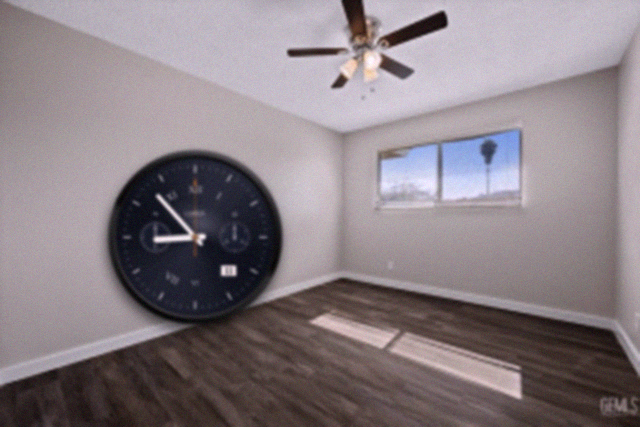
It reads {"hour": 8, "minute": 53}
